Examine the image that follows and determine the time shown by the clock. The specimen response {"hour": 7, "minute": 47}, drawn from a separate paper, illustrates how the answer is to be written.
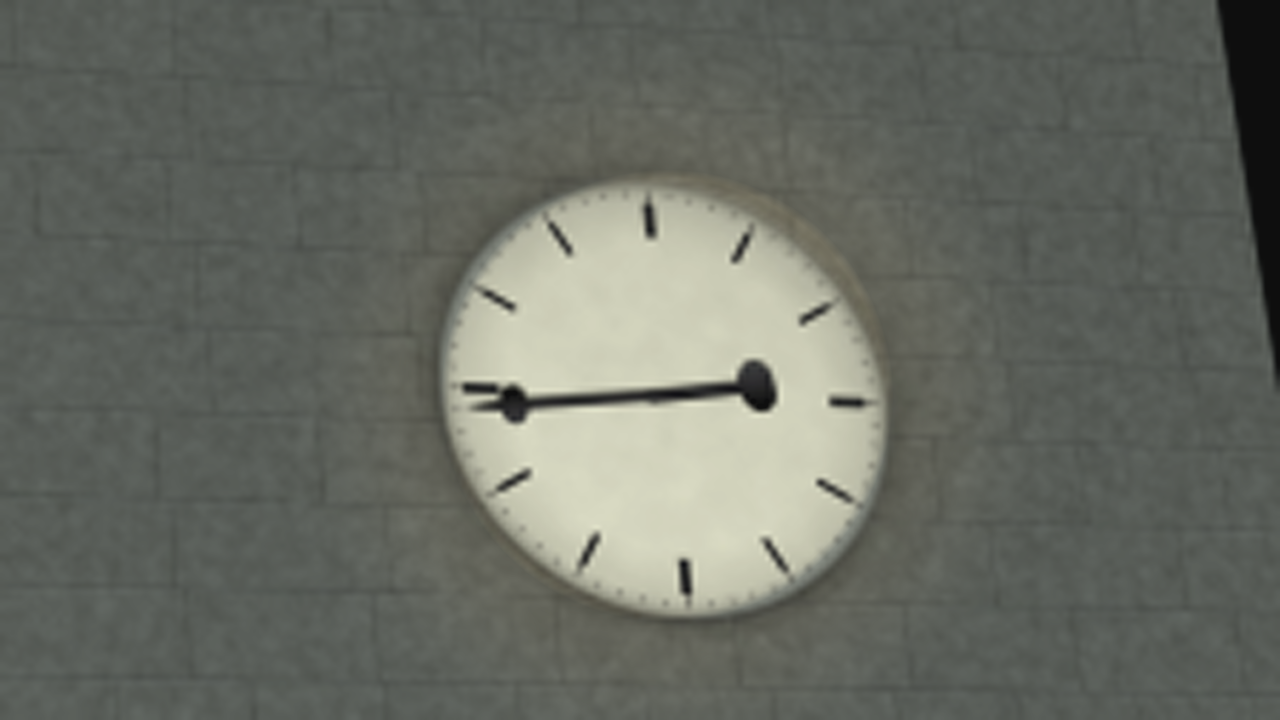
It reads {"hour": 2, "minute": 44}
